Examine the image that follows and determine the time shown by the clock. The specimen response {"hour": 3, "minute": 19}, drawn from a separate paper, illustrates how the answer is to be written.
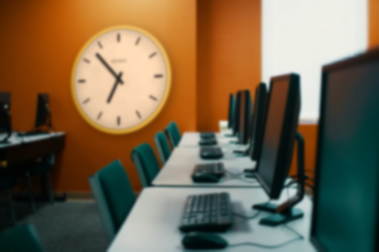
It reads {"hour": 6, "minute": 53}
